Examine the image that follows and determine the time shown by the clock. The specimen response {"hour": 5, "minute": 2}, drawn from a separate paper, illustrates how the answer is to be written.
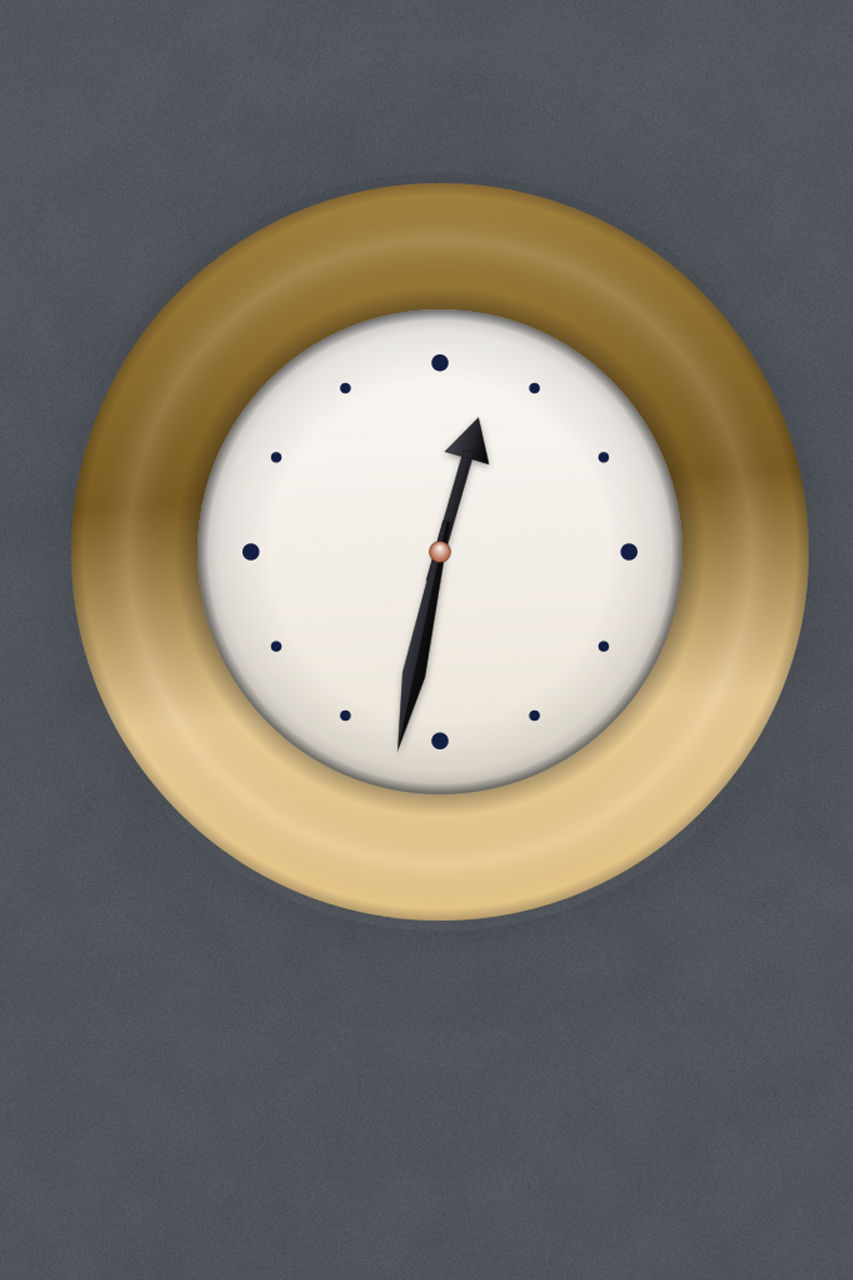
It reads {"hour": 12, "minute": 32}
